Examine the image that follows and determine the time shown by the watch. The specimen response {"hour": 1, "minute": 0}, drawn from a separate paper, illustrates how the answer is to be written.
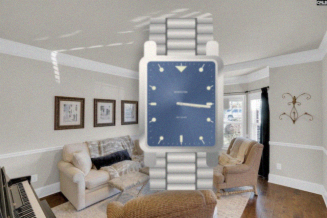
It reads {"hour": 3, "minute": 16}
